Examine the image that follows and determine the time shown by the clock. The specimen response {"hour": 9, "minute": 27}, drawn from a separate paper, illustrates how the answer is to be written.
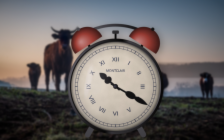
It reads {"hour": 10, "minute": 20}
